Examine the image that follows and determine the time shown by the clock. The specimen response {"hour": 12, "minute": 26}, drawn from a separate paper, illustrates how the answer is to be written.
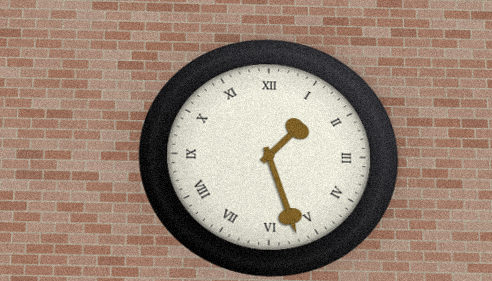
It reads {"hour": 1, "minute": 27}
